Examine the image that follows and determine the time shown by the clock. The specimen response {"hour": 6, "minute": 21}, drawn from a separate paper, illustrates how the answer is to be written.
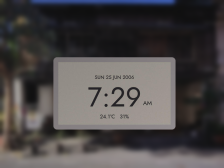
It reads {"hour": 7, "minute": 29}
